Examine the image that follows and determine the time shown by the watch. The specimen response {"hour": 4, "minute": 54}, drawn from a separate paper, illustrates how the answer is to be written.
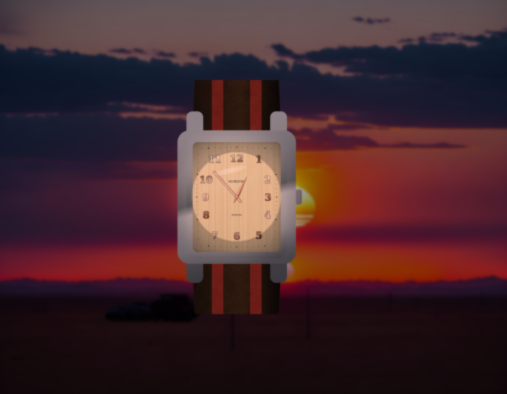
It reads {"hour": 12, "minute": 53}
